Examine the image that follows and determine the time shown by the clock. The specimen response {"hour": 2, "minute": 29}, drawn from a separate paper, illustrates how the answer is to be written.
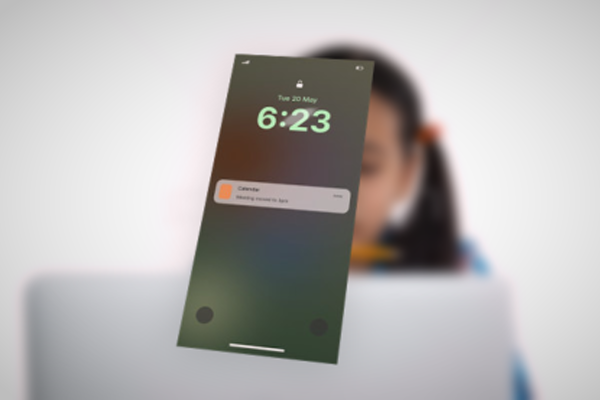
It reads {"hour": 6, "minute": 23}
